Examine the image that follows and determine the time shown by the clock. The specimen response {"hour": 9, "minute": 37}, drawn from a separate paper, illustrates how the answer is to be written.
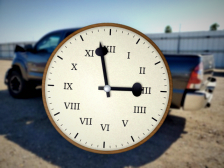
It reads {"hour": 2, "minute": 58}
